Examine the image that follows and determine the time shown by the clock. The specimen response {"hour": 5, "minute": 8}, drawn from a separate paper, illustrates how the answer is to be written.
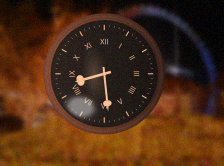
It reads {"hour": 8, "minute": 29}
